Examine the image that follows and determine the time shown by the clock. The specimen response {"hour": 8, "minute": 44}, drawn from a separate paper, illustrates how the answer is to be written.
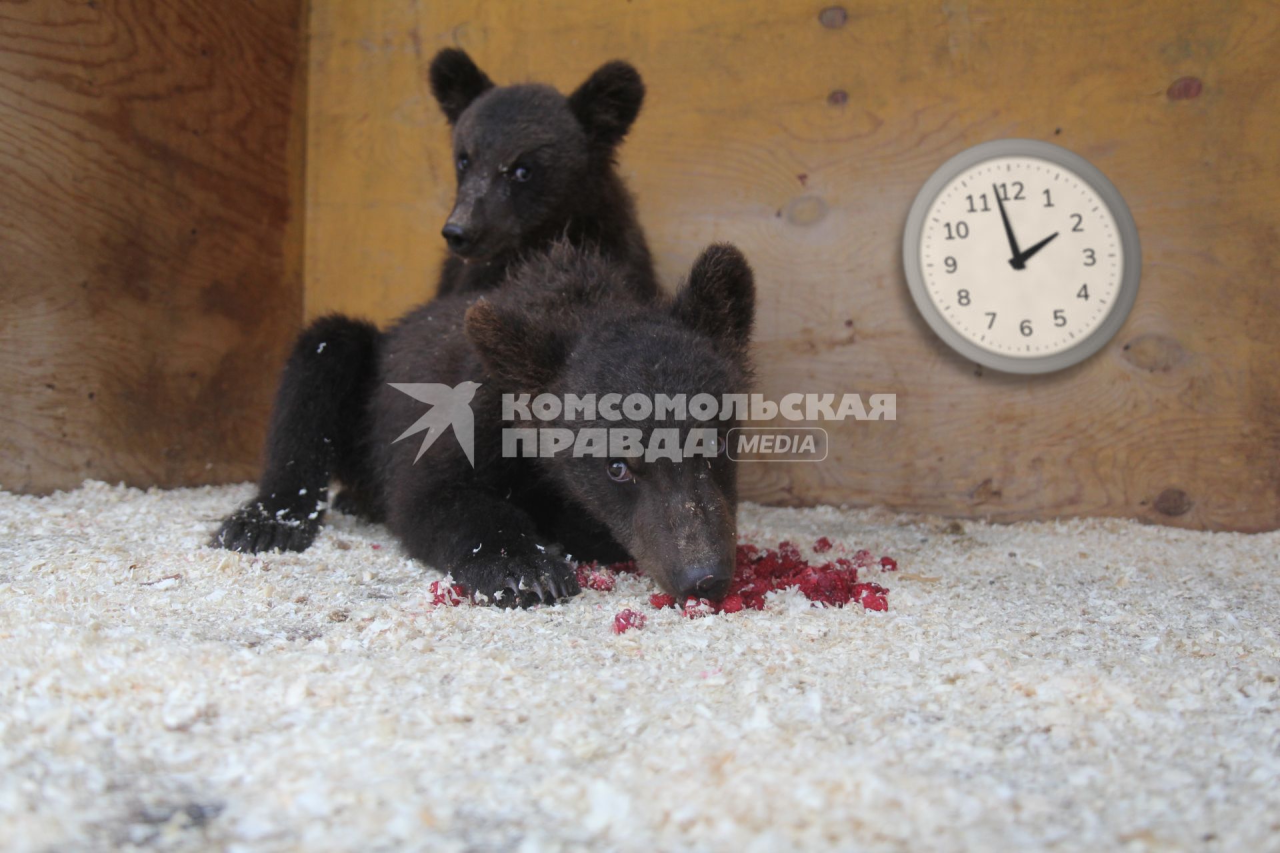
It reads {"hour": 1, "minute": 58}
